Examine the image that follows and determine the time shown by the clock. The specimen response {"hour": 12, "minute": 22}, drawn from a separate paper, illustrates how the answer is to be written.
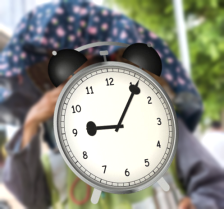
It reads {"hour": 9, "minute": 6}
